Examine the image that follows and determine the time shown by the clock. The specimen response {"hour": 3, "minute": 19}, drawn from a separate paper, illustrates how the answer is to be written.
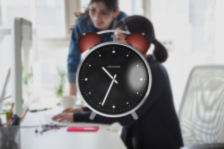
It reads {"hour": 10, "minute": 34}
